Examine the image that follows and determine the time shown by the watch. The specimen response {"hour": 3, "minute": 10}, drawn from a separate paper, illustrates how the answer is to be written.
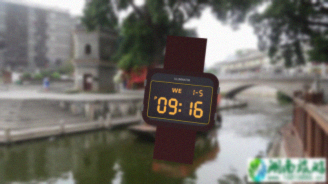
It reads {"hour": 9, "minute": 16}
